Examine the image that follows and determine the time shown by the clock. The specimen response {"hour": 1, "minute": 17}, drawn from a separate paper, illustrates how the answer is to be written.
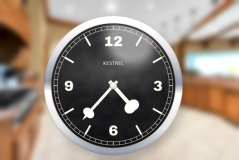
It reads {"hour": 4, "minute": 37}
